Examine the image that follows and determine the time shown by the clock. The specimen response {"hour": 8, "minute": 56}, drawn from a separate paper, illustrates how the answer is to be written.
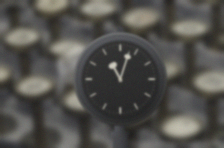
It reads {"hour": 11, "minute": 3}
